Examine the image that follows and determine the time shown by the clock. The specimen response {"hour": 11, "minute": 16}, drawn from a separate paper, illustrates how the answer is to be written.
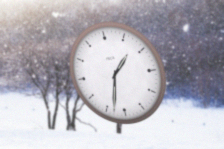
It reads {"hour": 1, "minute": 33}
